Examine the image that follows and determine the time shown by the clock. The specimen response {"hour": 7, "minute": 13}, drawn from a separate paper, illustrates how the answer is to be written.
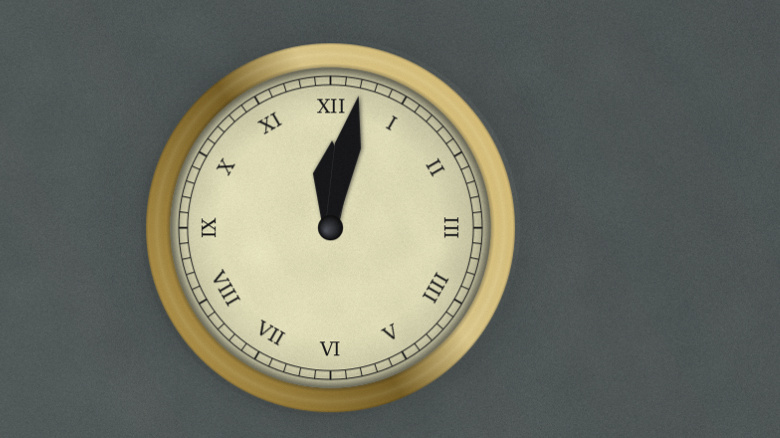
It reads {"hour": 12, "minute": 2}
